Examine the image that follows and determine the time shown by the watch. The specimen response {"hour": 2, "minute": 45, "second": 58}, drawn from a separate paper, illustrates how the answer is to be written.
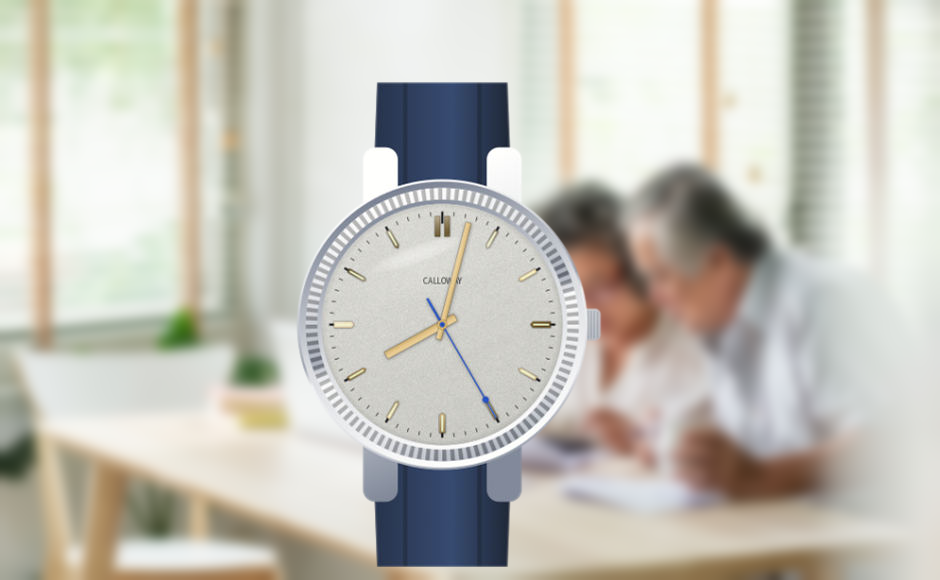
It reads {"hour": 8, "minute": 2, "second": 25}
